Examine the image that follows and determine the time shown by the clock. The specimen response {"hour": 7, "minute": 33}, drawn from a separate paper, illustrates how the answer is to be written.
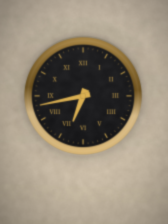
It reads {"hour": 6, "minute": 43}
